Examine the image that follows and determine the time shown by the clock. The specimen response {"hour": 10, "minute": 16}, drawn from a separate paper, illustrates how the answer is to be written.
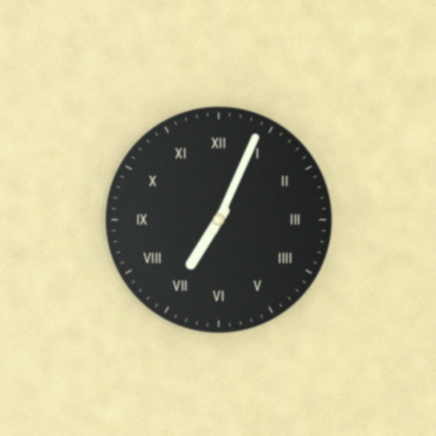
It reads {"hour": 7, "minute": 4}
